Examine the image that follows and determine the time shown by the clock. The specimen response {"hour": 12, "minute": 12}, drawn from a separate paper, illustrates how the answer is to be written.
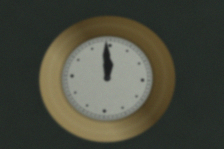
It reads {"hour": 11, "minute": 59}
